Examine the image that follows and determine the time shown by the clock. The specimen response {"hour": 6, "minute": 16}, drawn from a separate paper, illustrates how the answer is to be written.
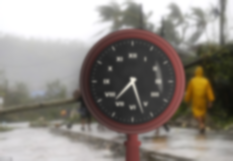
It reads {"hour": 7, "minute": 27}
